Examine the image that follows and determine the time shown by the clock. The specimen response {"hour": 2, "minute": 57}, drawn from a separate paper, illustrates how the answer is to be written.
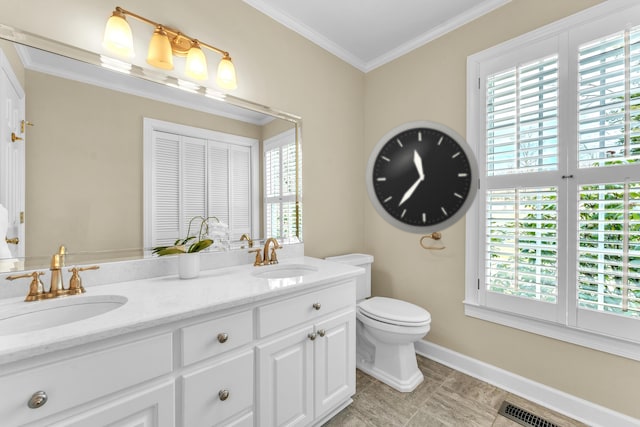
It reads {"hour": 11, "minute": 37}
